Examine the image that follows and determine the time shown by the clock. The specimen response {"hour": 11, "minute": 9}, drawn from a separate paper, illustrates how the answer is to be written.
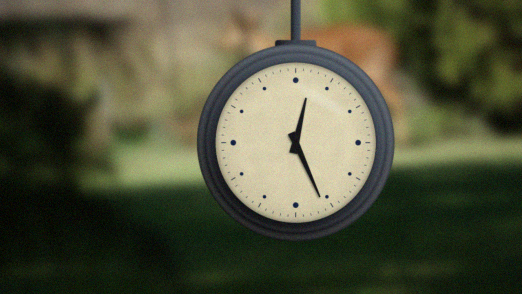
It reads {"hour": 12, "minute": 26}
